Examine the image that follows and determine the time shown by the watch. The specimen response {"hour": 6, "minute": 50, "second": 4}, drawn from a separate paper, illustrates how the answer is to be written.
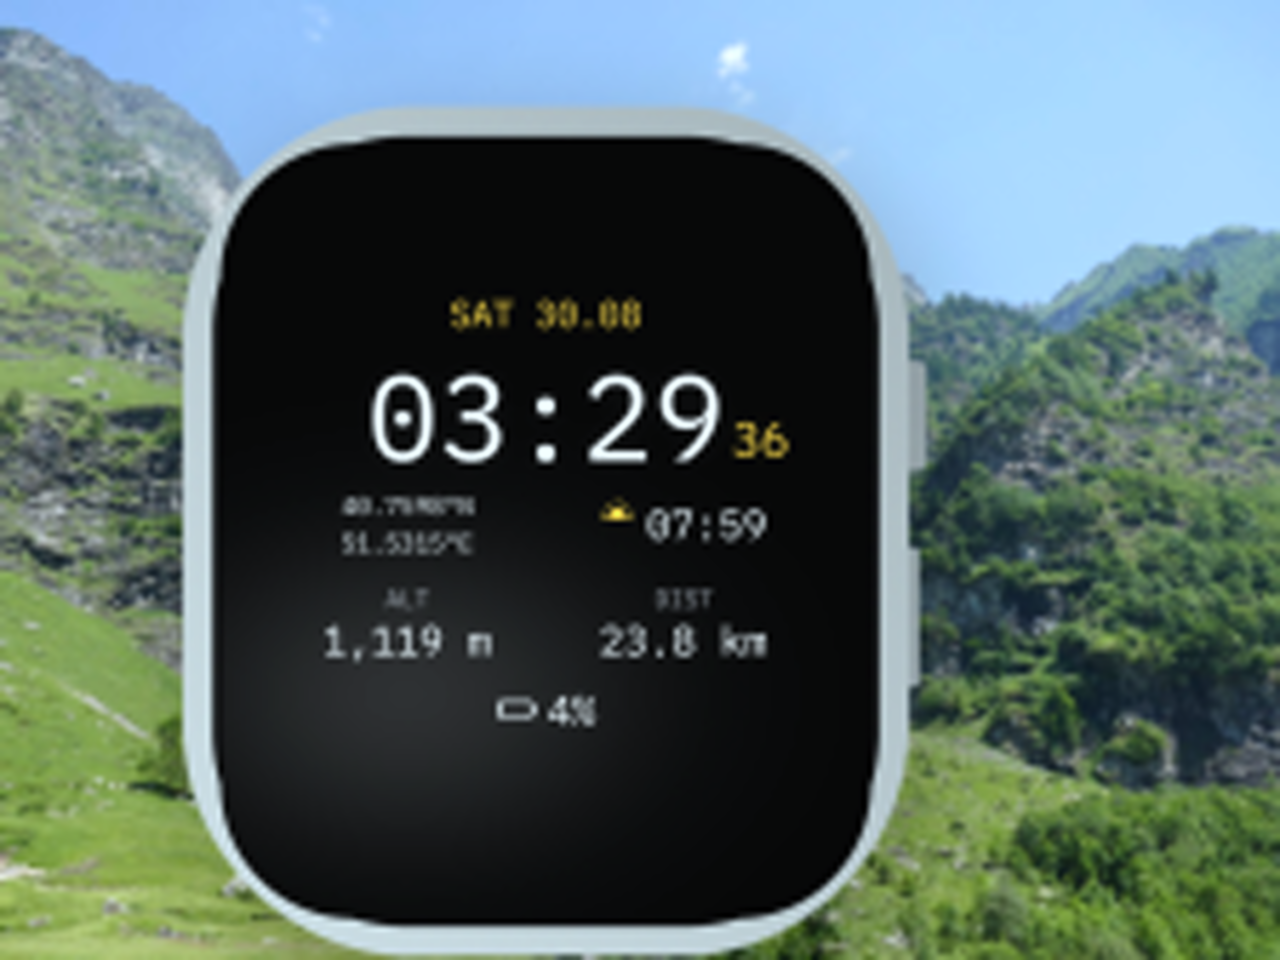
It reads {"hour": 3, "minute": 29, "second": 36}
